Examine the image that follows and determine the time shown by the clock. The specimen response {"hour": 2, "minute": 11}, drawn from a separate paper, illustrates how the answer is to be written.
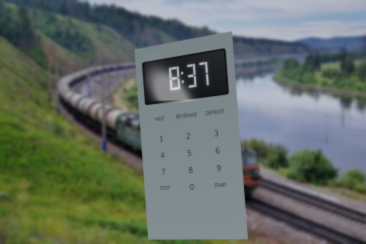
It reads {"hour": 8, "minute": 37}
